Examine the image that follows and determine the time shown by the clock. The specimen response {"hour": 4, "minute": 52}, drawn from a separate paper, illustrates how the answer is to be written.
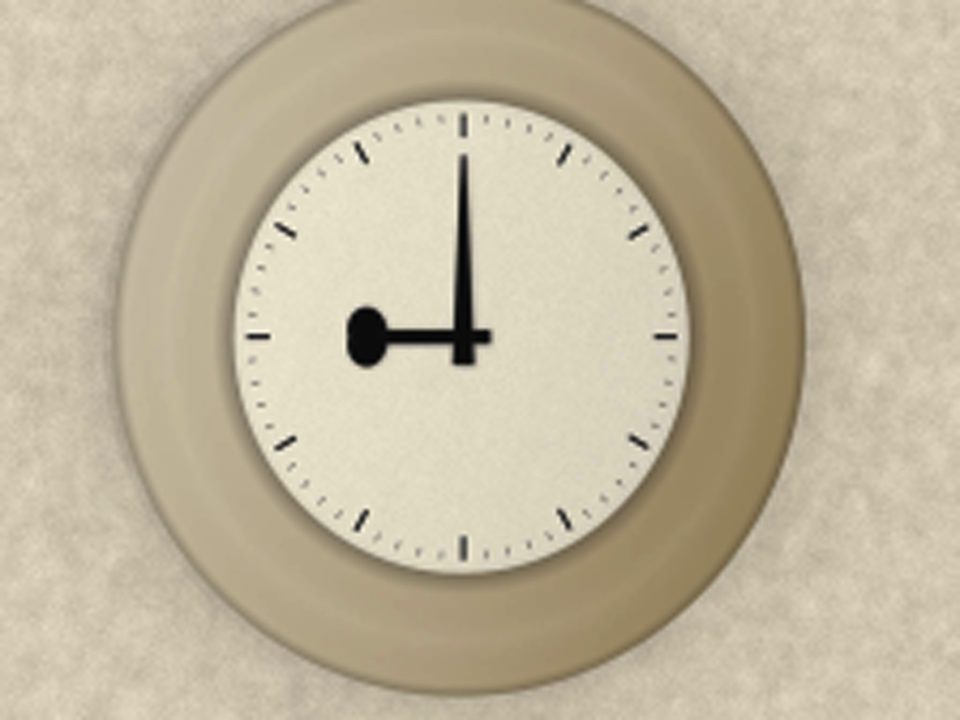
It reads {"hour": 9, "minute": 0}
